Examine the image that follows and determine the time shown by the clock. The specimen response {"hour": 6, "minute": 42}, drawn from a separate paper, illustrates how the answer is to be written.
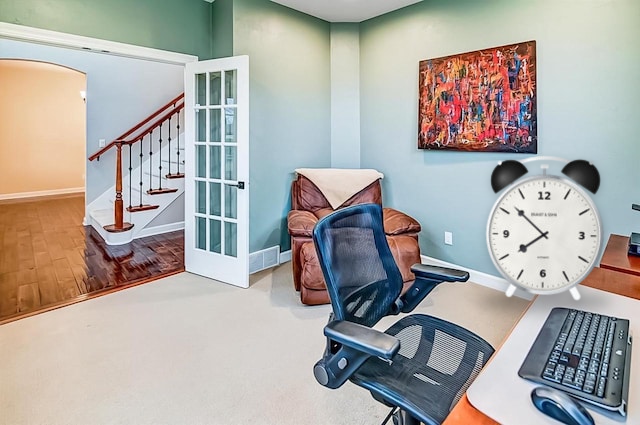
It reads {"hour": 7, "minute": 52}
